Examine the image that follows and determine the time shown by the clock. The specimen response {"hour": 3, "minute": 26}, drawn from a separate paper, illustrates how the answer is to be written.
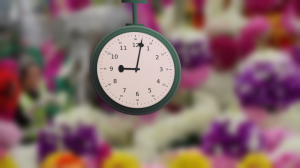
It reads {"hour": 9, "minute": 2}
